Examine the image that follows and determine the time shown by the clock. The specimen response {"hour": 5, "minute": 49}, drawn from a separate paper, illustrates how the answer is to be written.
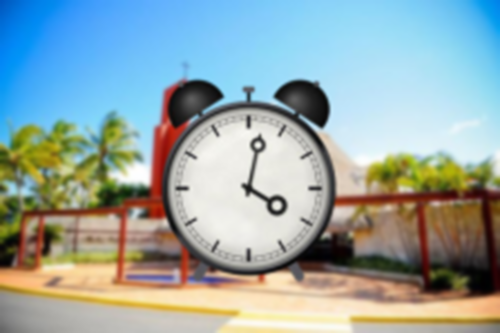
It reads {"hour": 4, "minute": 2}
